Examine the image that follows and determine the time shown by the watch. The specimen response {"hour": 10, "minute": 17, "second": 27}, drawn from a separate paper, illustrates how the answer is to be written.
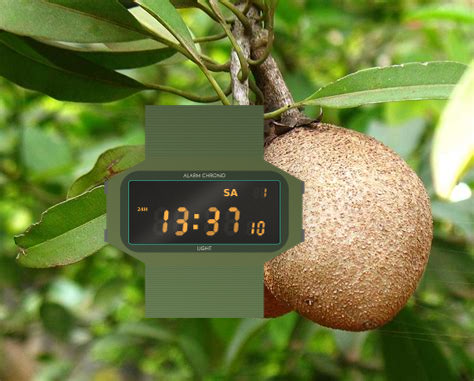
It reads {"hour": 13, "minute": 37, "second": 10}
